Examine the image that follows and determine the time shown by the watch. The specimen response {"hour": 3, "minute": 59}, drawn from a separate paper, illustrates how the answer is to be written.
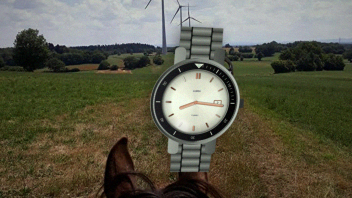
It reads {"hour": 8, "minute": 16}
